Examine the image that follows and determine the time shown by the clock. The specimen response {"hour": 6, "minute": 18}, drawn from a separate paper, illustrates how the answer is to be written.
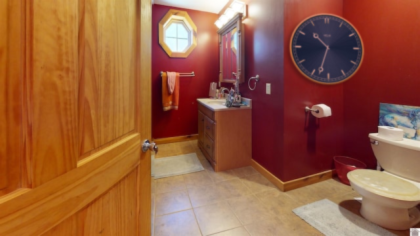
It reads {"hour": 10, "minute": 33}
